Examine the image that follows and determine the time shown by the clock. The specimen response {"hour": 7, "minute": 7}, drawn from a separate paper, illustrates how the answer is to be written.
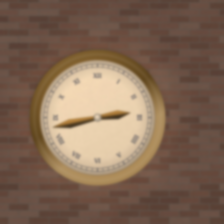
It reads {"hour": 2, "minute": 43}
